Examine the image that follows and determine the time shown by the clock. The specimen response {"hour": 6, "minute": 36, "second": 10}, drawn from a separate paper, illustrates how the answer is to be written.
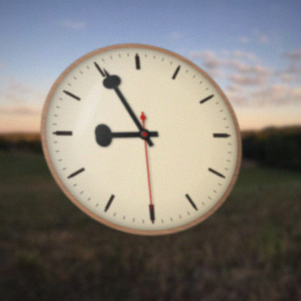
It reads {"hour": 8, "minute": 55, "second": 30}
